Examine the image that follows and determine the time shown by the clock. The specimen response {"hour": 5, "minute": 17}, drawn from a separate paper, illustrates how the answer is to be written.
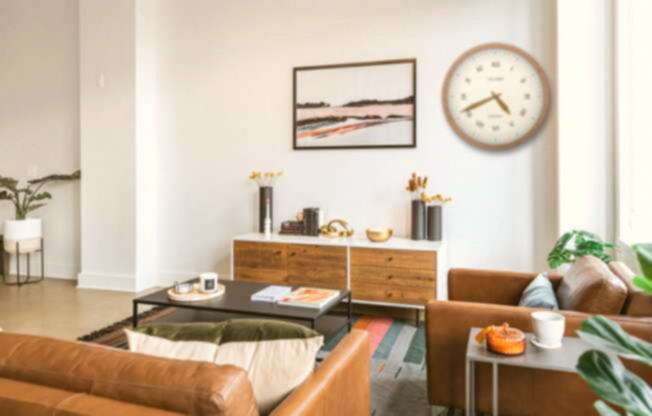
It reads {"hour": 4, "minute": 41}
